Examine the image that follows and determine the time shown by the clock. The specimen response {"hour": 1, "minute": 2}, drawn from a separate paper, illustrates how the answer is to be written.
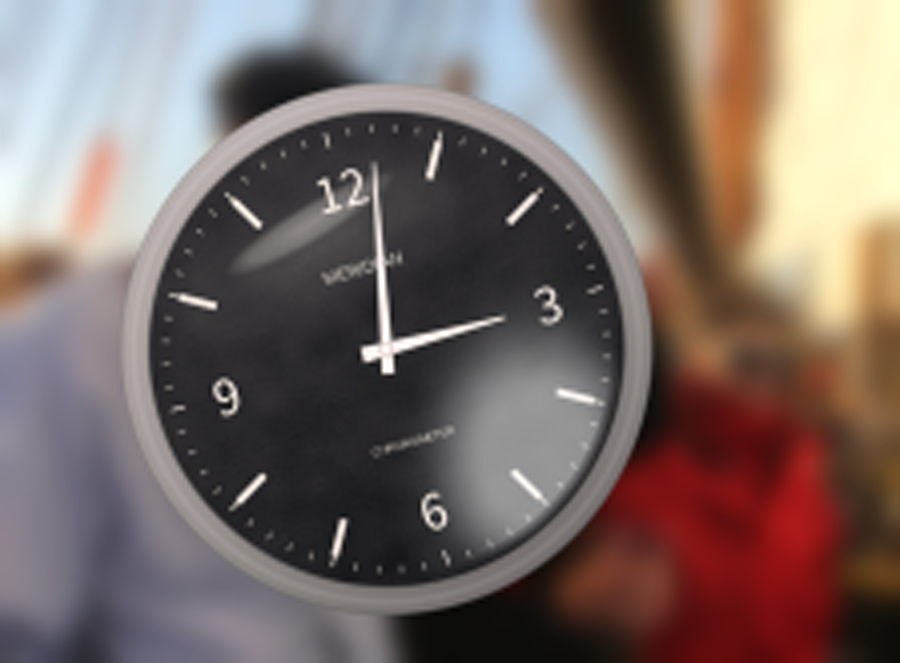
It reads {"hour": 3, "minute": 2}
